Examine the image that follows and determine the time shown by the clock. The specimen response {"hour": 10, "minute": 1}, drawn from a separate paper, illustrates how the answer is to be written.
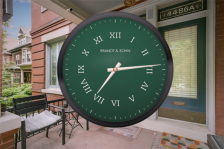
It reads {"hour": 7, "minute": 14}
